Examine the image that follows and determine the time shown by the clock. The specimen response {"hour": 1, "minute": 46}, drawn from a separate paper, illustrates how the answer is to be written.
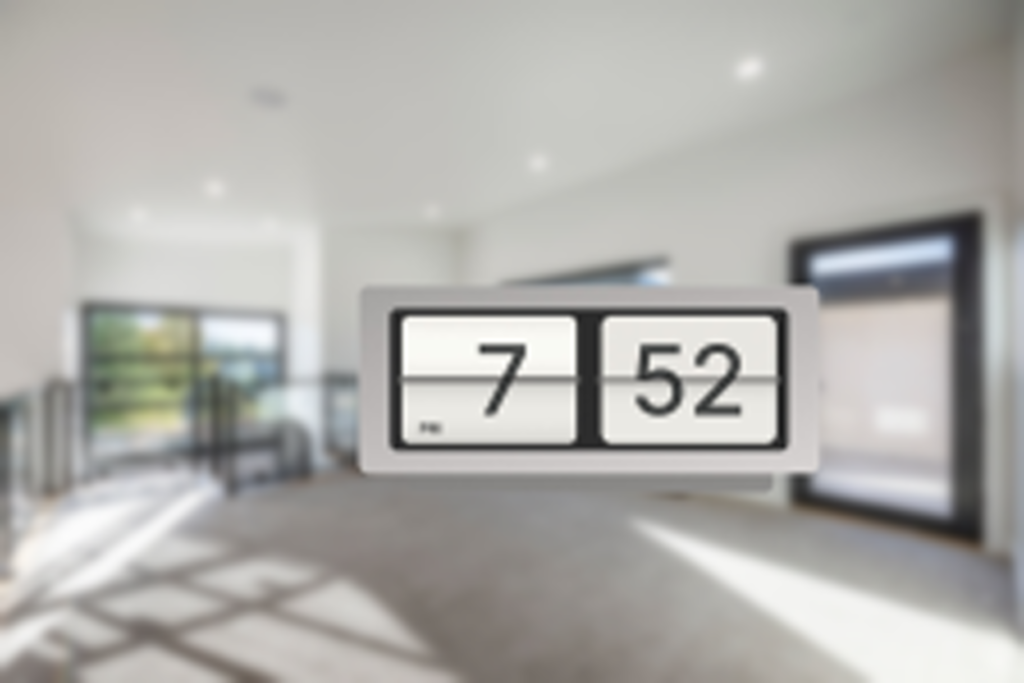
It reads {"hour": 7, "minute": 52}
